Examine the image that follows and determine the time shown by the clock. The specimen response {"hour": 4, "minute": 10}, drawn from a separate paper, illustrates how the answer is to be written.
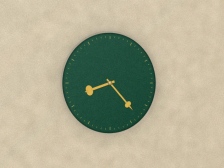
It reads {"hour": 8, "minute": 23}
